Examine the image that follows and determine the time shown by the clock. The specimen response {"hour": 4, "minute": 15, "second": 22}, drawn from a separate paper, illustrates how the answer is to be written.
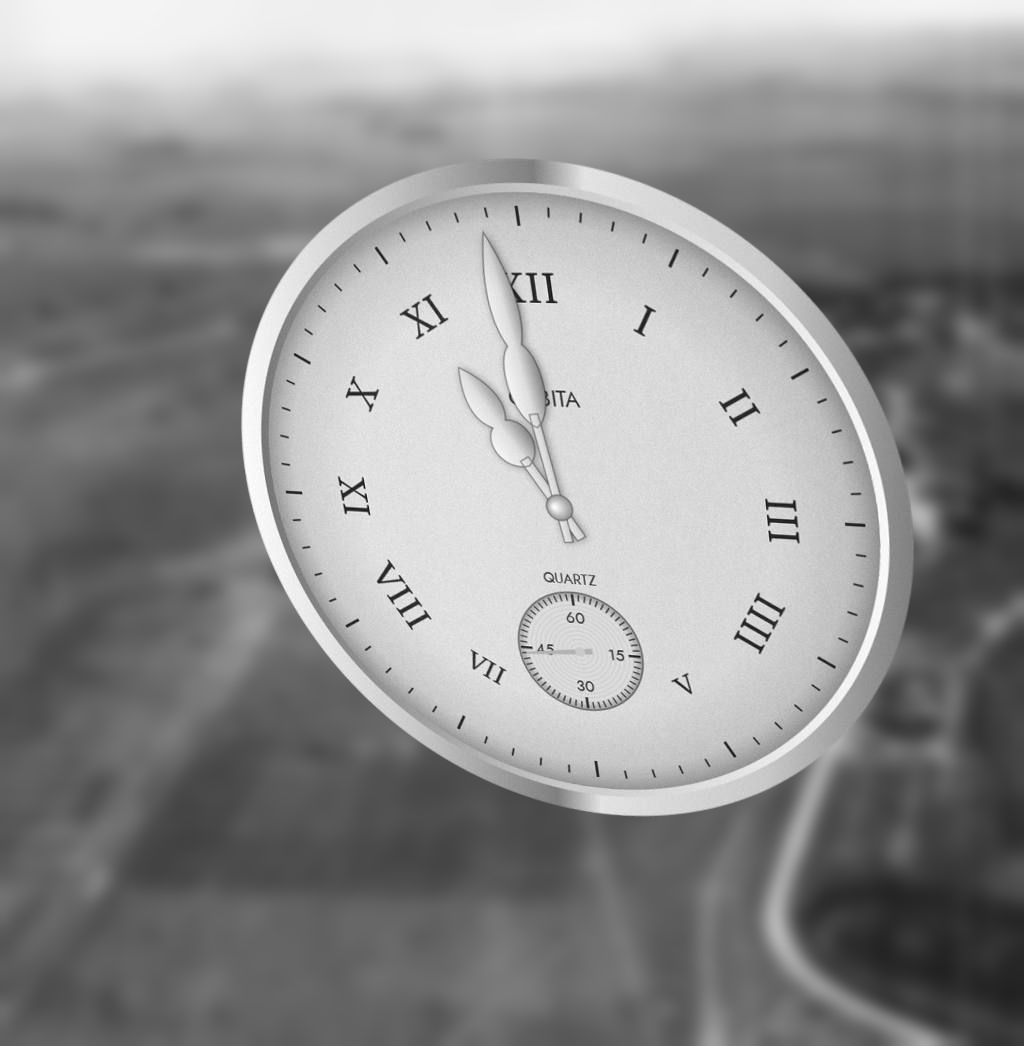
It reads {"hour": 10, "minute": 58, "second": 44}
